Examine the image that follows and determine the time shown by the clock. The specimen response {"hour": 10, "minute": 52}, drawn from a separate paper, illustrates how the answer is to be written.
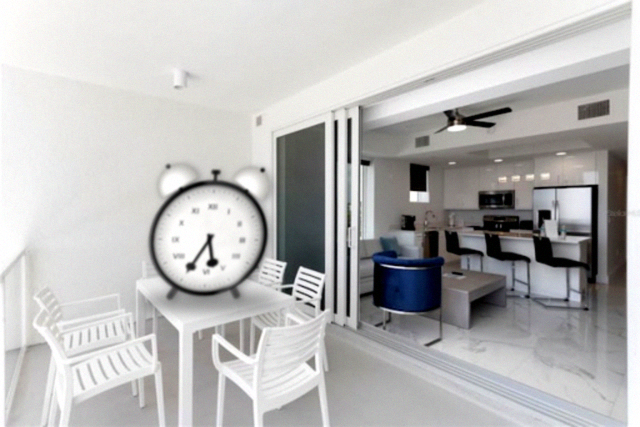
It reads {"hour": 5, "minute": 35}
